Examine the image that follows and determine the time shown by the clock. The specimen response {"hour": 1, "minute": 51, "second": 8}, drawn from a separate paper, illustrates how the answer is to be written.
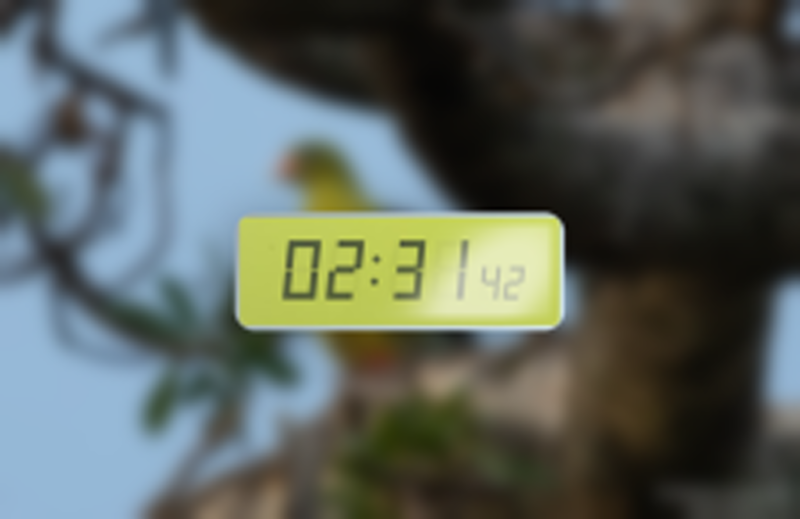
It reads {"hour": 2, "minute": 31, "second": 42}
